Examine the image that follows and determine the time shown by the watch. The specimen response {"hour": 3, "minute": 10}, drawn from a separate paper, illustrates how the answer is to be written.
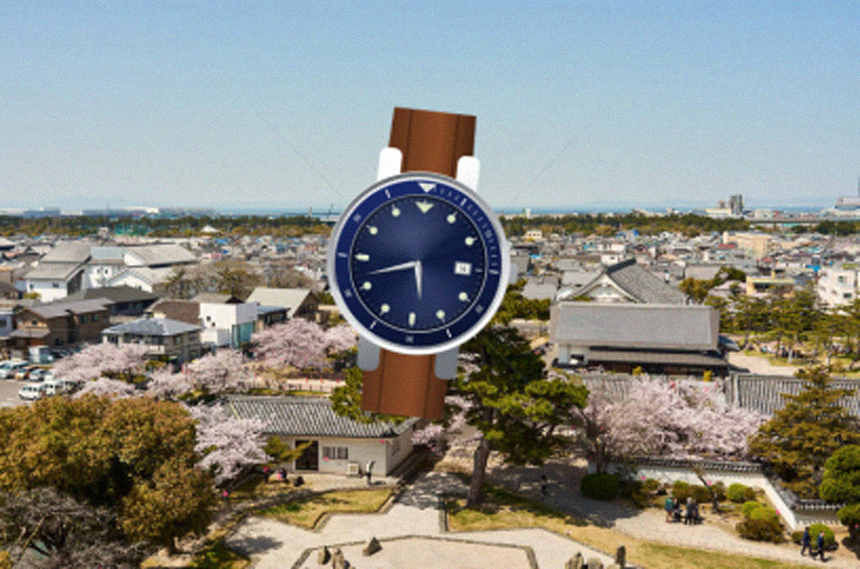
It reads {"hour": 5, "minute": 42}
